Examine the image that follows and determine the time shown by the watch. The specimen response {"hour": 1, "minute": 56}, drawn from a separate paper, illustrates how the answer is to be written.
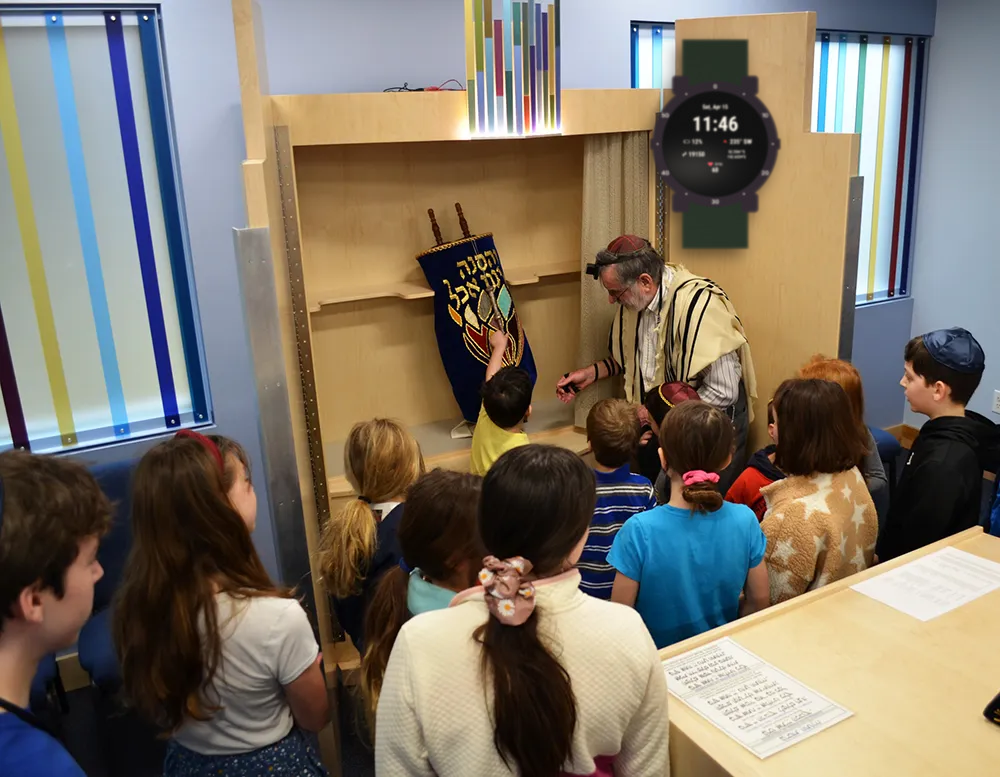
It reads {"hour": 11, "minute": 46}
